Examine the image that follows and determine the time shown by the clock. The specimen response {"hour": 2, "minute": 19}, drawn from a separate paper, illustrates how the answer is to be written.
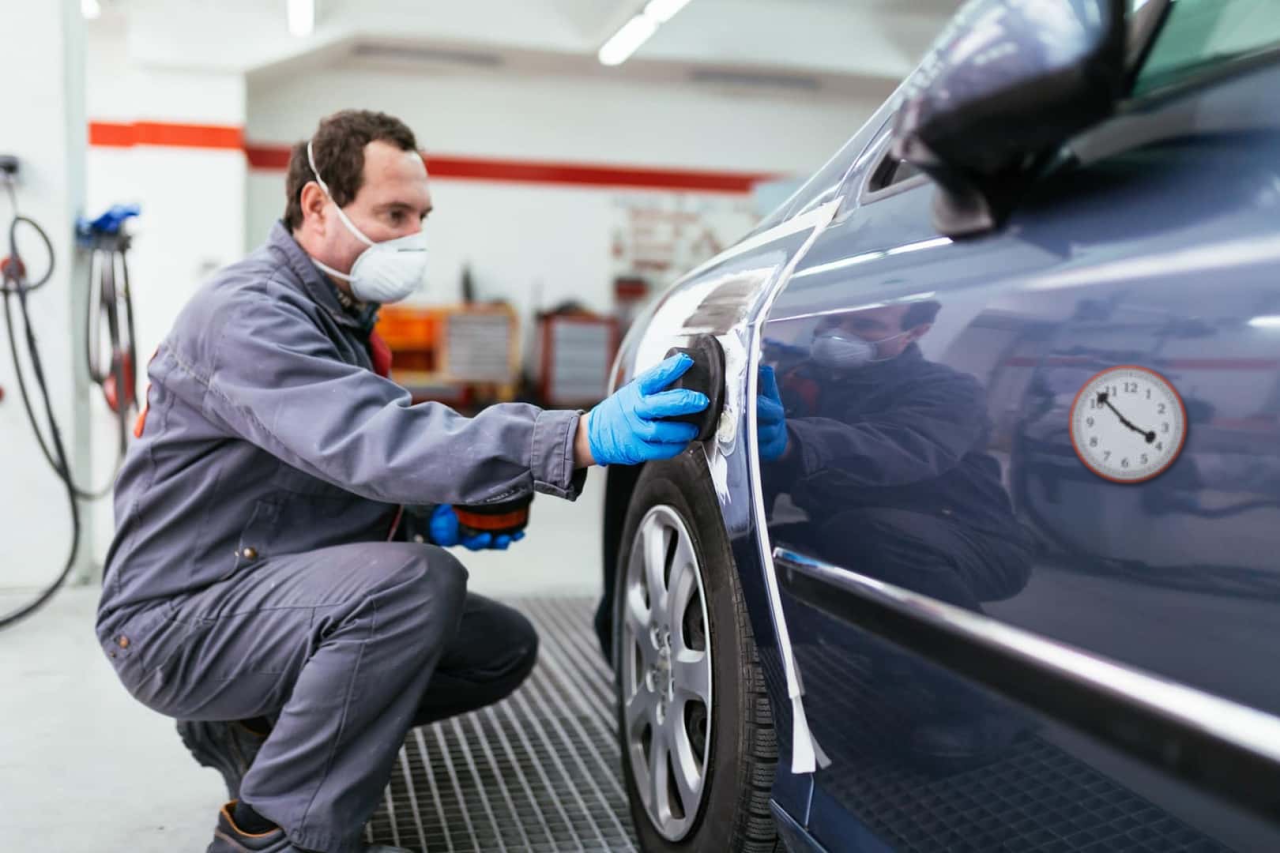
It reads {"hour": 3, "minute": 52}
